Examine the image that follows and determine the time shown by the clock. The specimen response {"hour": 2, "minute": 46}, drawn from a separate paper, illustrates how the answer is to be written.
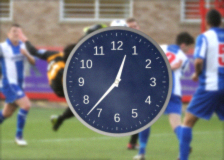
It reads {"hour": 12, "minute": 37}
